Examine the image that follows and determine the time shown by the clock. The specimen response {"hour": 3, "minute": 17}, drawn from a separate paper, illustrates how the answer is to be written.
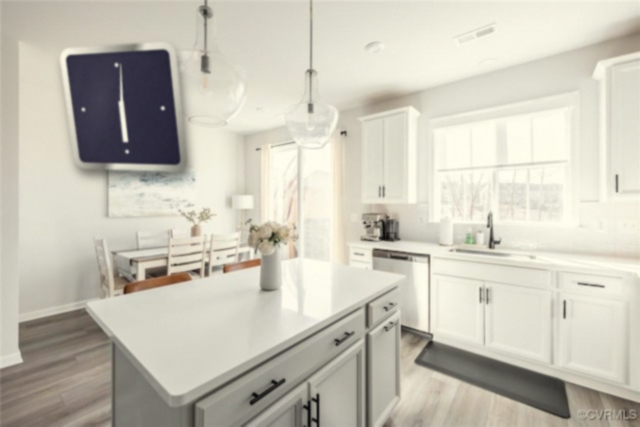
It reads {"hour": 6, "minute": 1}
